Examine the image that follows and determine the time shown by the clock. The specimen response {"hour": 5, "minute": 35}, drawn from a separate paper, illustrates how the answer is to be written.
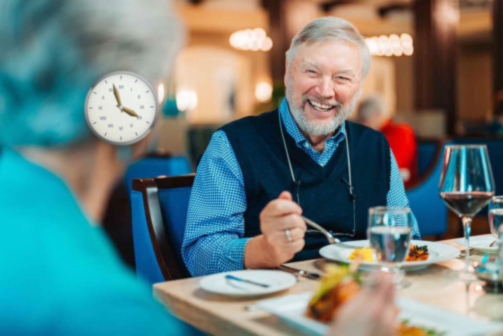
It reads {"hour": 3, "minute": 57}
